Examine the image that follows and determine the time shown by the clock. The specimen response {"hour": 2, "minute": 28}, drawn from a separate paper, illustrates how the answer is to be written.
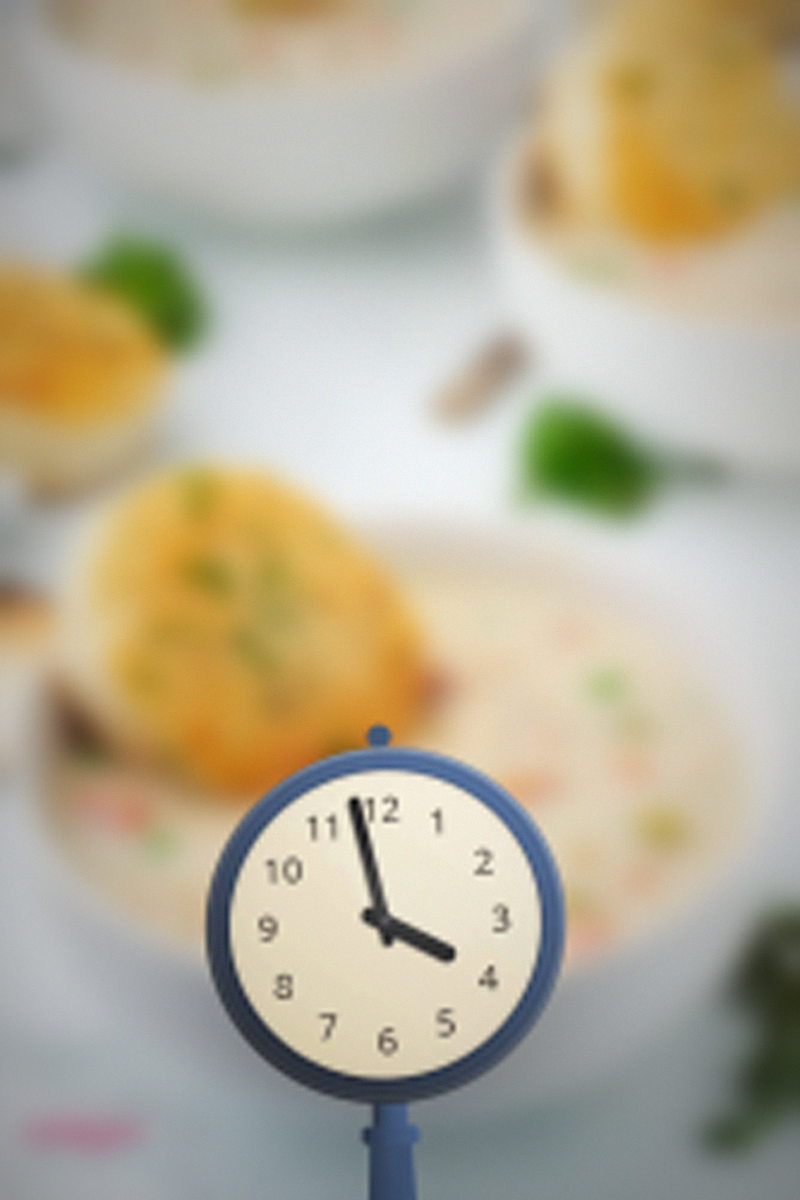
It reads {"hour": 3, "minute": 58}
